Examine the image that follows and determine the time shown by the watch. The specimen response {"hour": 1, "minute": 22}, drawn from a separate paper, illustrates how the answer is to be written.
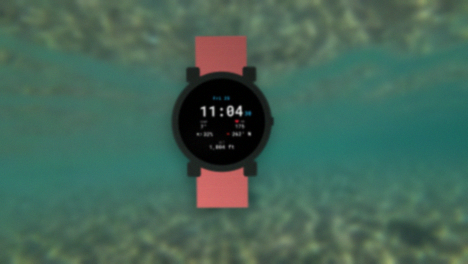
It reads {"hour": 11, "minute": 4}
